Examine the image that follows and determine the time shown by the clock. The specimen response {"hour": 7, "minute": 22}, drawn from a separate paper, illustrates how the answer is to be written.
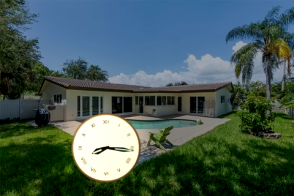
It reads {"hour": 8, "minute": 16}
